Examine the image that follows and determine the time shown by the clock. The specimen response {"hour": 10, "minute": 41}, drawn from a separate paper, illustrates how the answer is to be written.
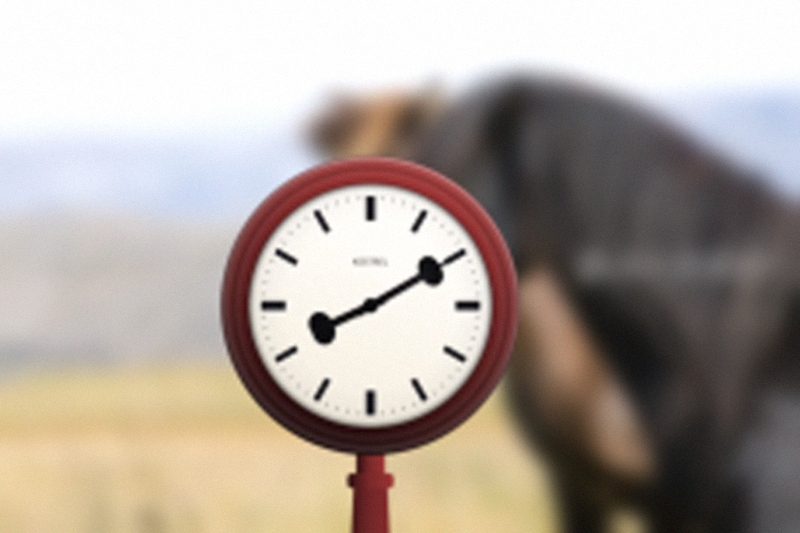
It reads {"hour": 8, "minute": 10}
